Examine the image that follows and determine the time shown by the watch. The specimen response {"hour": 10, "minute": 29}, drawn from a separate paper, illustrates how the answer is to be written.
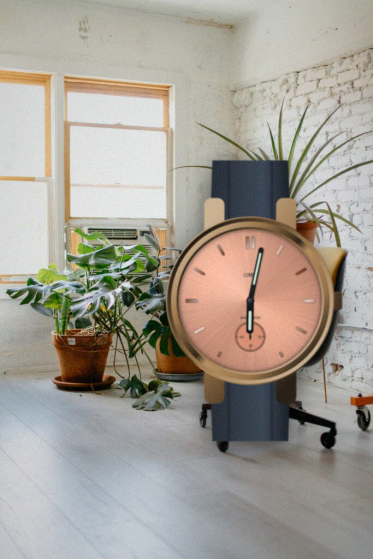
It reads {"hour": 6, "minute": 2}
